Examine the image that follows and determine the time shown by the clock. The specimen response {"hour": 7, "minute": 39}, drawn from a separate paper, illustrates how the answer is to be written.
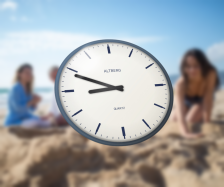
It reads {"hour": 8, "minute": 49}
